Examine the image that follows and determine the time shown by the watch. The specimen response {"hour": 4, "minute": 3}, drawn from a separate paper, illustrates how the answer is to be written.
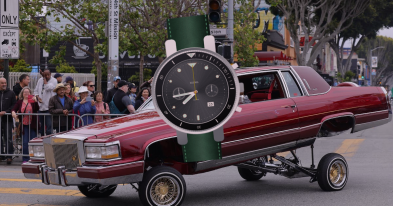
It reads {"hour": 7, "minute": 44}
